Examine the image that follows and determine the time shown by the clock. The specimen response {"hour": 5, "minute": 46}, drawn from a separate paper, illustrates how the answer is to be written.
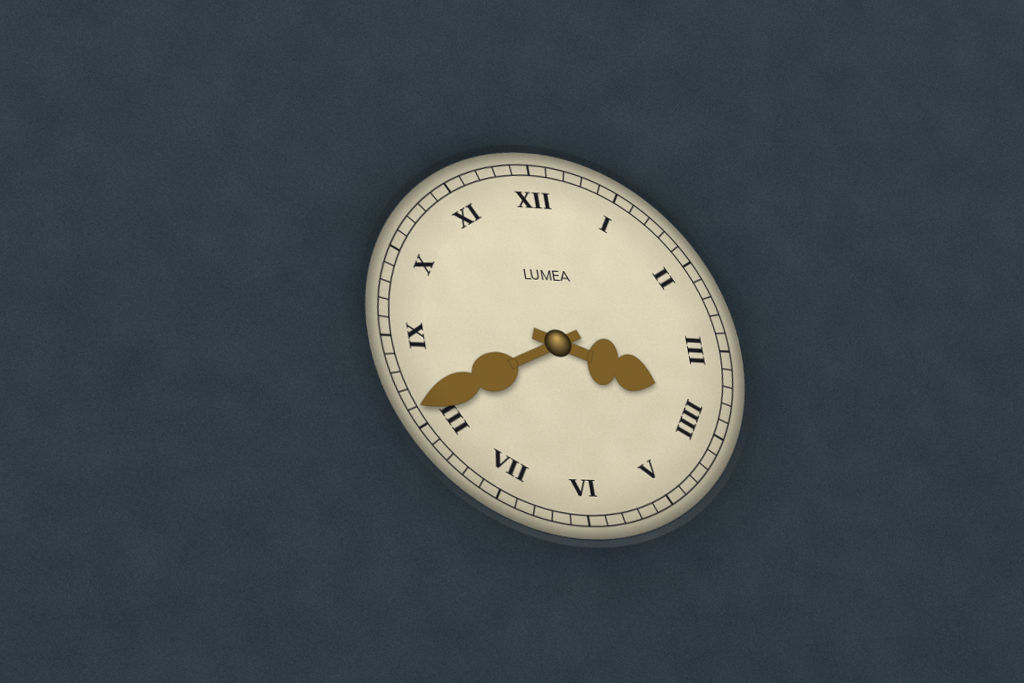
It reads {"hour": 3, "minute": 41}
